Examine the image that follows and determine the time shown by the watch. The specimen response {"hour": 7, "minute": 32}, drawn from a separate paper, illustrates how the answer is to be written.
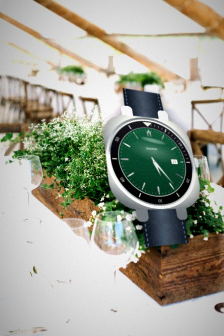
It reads {"hour": 5, "minute": 24}
